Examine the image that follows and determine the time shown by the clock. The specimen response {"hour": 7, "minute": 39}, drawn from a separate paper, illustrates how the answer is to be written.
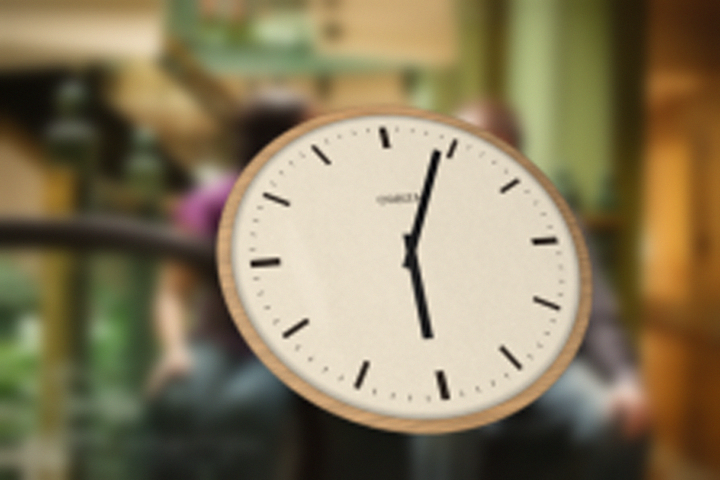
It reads {"hour": 6, "minute": 4}
